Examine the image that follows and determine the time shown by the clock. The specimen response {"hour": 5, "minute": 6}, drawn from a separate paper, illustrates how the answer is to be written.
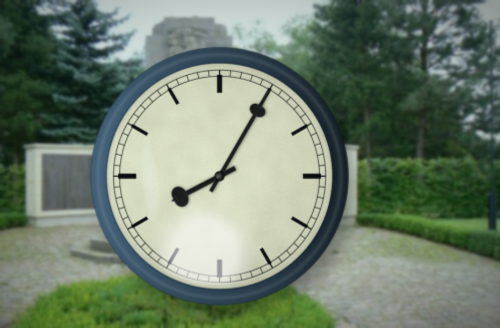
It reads {"hour": 8, "minute": 5}
